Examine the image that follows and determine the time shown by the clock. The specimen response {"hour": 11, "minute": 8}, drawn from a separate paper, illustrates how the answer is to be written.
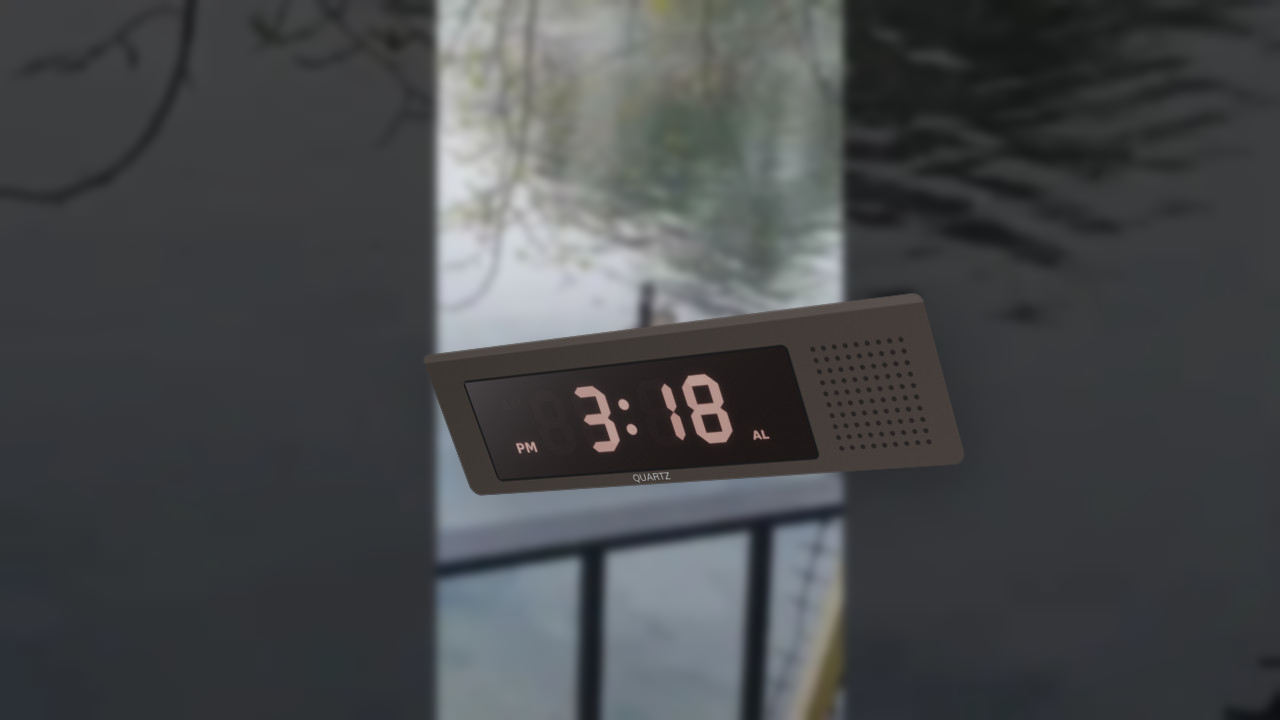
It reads {"hour": 3, "minute": 18}
